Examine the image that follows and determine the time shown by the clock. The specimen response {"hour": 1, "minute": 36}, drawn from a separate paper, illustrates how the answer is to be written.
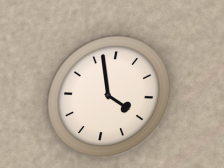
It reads {"hour": 3, "minute": 57}
